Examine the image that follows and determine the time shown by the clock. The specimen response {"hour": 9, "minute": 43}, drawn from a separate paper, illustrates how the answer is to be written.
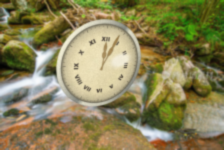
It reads {"hour": 12, "minute": 4}
